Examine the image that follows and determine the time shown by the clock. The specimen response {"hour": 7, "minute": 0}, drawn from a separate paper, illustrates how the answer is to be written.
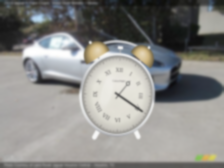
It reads {"hour": 1, "minute": 20}
